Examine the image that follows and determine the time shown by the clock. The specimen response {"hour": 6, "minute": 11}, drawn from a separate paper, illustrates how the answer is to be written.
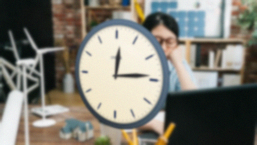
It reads {"hour": 12, "minute": 14}
